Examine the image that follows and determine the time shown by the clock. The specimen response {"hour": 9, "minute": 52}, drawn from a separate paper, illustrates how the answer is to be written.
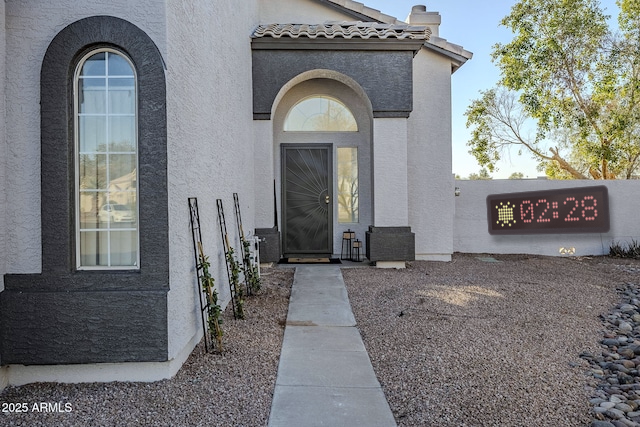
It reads {"hour": 2, "minute": 28}
